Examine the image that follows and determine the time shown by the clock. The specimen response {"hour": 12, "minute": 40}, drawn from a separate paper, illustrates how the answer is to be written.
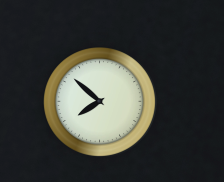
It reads {"hour": 7, "minute": 52}
